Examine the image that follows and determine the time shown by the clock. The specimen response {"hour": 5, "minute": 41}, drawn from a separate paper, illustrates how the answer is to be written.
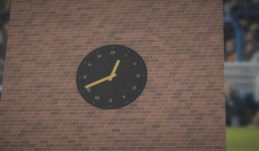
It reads {"hour": 12, "minute": 41}
